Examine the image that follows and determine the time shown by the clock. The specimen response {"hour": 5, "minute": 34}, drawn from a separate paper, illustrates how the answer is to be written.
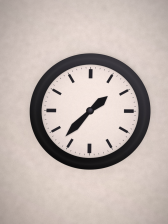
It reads {"hour": 1, "minute": 37}
